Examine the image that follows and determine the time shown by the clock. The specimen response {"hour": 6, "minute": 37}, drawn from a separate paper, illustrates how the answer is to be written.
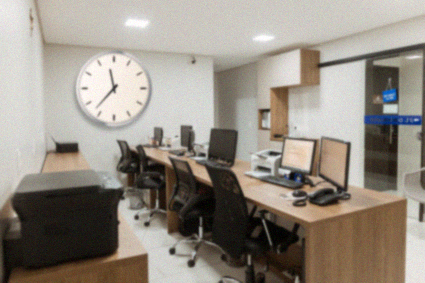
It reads {"hour": 11, "minute": 37}
